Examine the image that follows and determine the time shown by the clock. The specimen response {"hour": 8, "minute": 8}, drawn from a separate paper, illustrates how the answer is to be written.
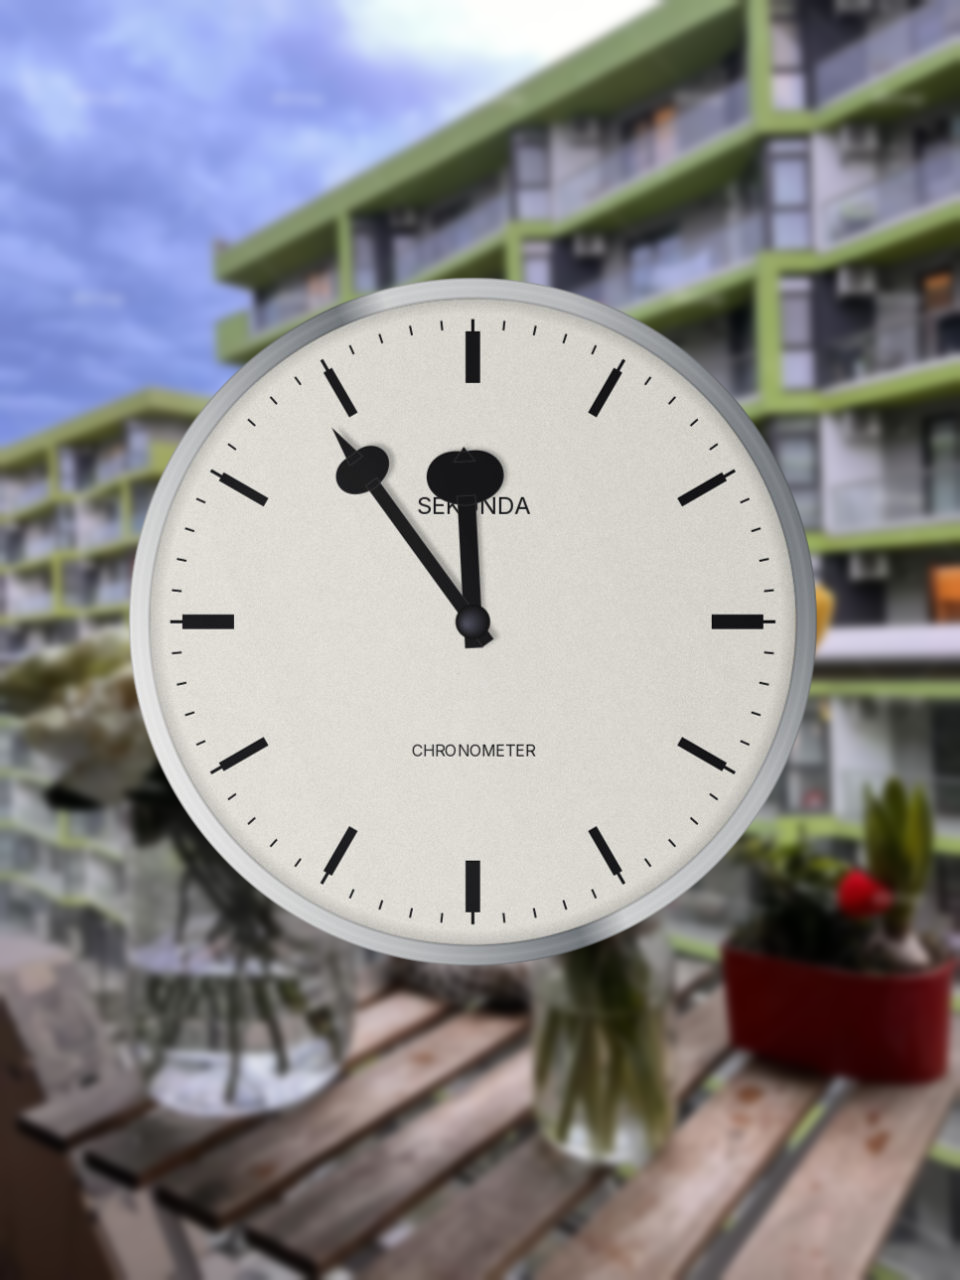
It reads {"hour": 11, "minute": 54}
